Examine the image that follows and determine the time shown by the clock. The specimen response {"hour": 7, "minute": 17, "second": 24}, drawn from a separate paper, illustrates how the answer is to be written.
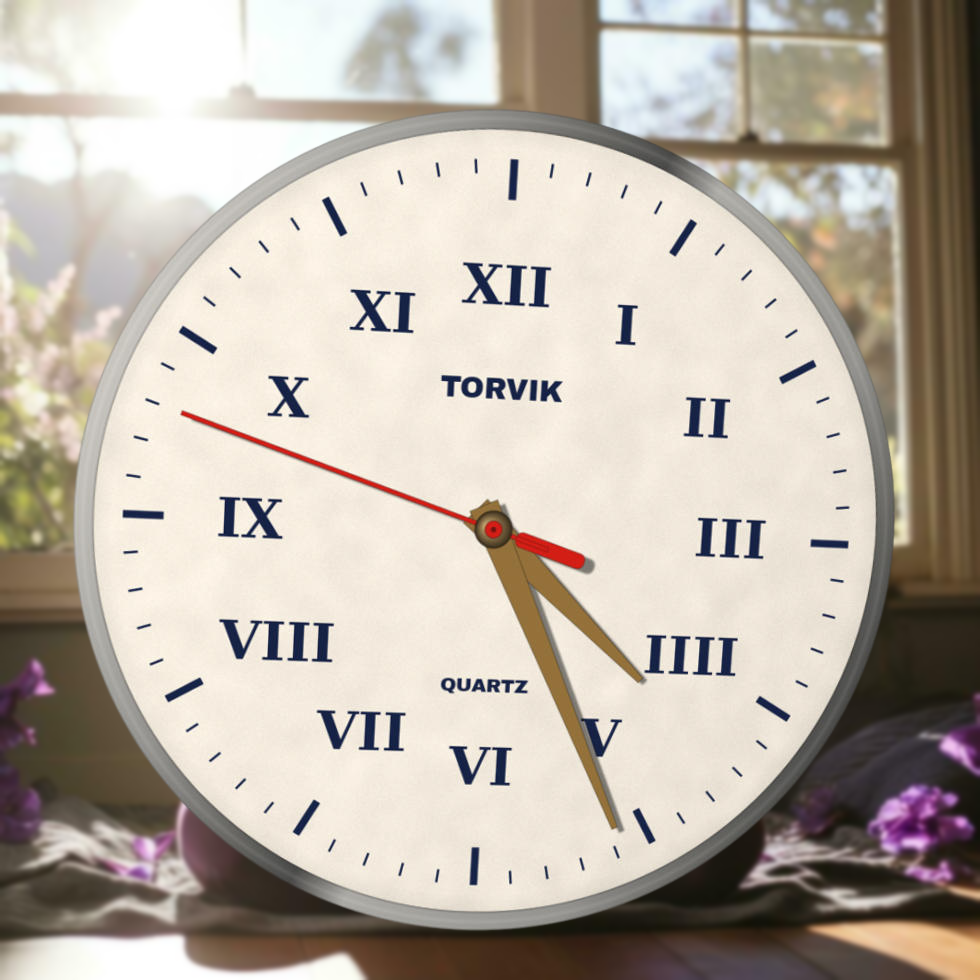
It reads {"hour": 4, "minute": 25, "second": 48}
